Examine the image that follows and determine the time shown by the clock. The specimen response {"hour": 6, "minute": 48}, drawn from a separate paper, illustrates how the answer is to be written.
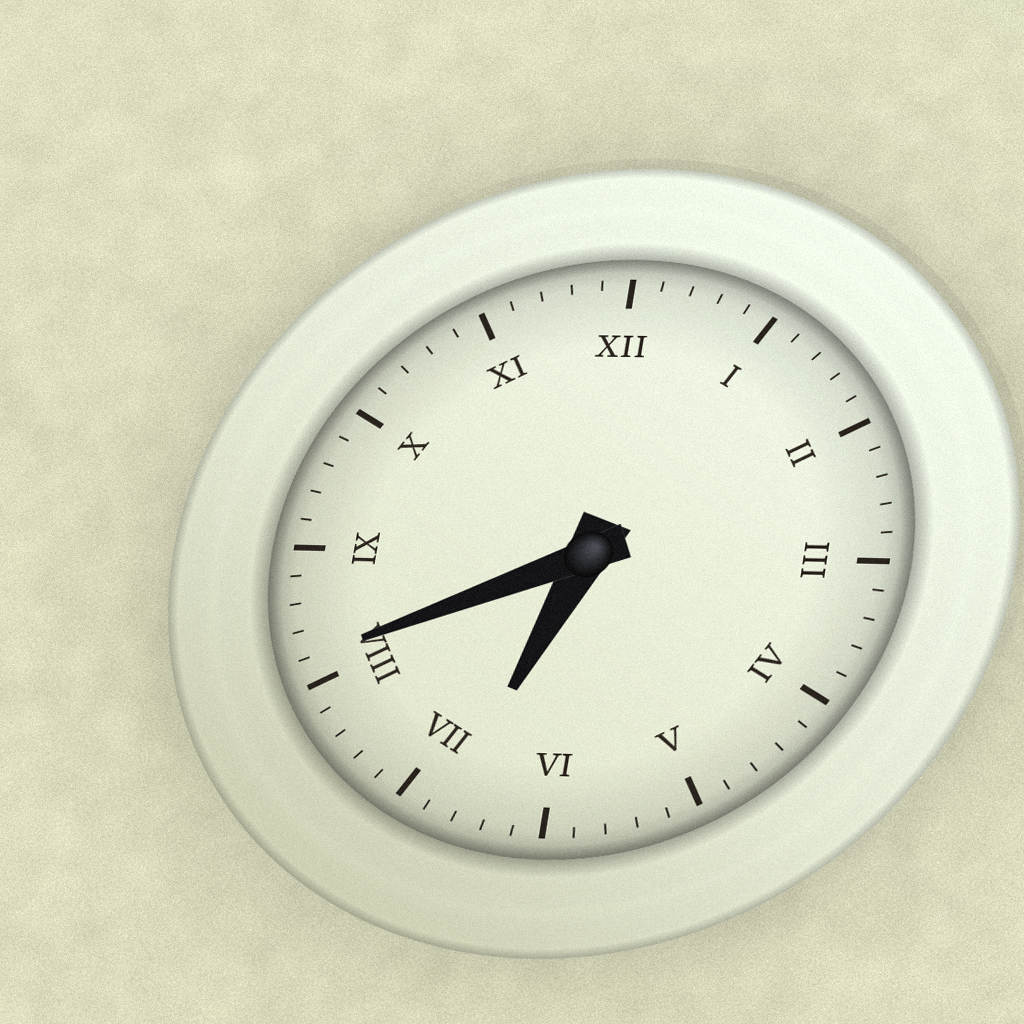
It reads {"hour": 6, "minute": 41}
